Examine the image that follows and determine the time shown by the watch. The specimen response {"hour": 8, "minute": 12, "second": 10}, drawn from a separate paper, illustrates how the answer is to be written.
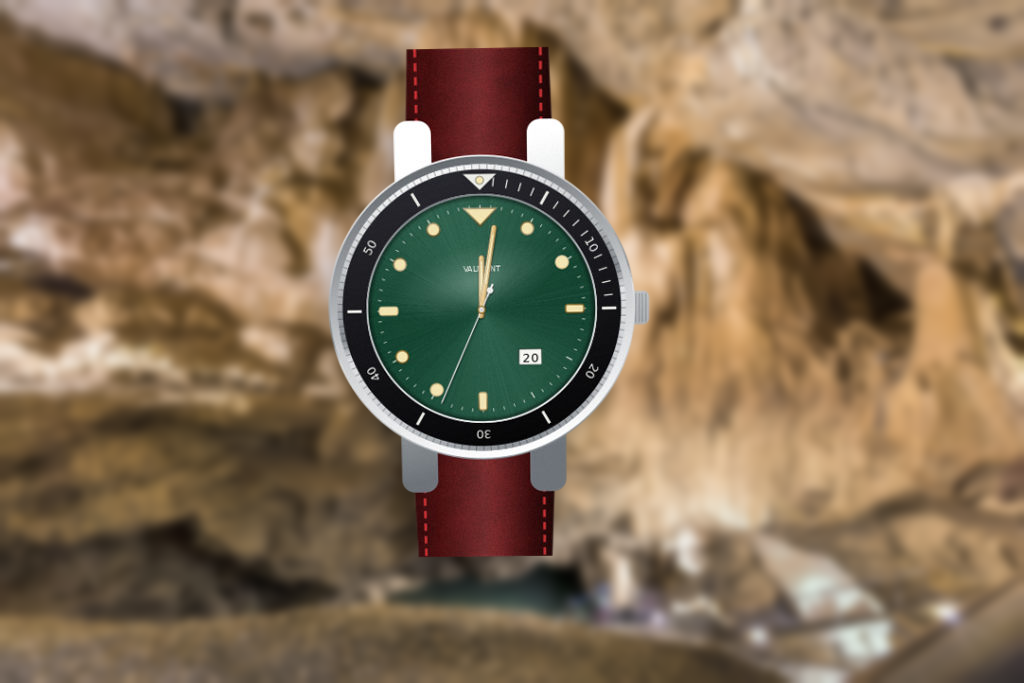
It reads {"hour": 12, "minute": 1, "second": 34}
